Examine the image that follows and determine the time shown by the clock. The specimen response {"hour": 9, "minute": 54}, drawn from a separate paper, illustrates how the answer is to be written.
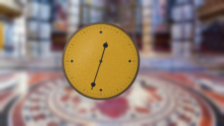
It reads {"hour": 12, "minute": 33}
